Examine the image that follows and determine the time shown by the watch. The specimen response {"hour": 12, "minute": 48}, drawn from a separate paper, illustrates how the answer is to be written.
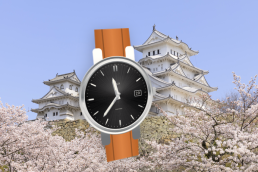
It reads {"hour": 11, "minute": 37}
